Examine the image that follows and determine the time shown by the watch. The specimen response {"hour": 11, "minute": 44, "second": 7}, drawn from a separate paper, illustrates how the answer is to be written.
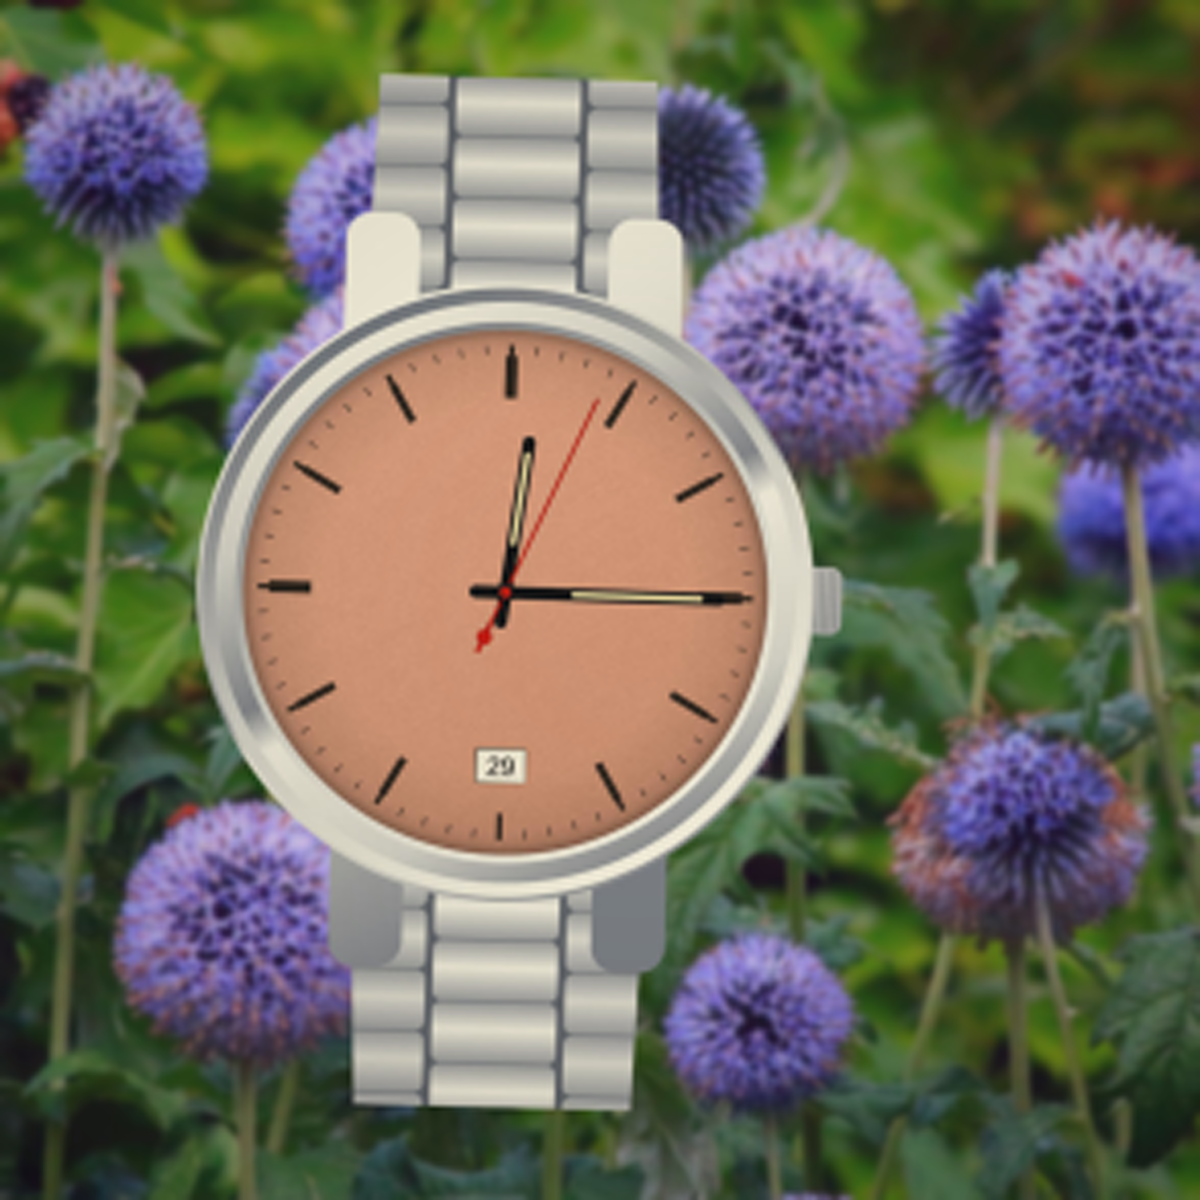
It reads {"hour": 12, "minute": 15, "second": 4}
